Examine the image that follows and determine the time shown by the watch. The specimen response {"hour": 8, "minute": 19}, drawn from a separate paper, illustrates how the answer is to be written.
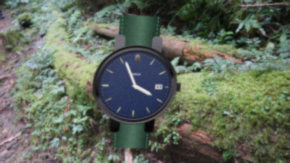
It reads {"hour": 3, "minute": 56}
